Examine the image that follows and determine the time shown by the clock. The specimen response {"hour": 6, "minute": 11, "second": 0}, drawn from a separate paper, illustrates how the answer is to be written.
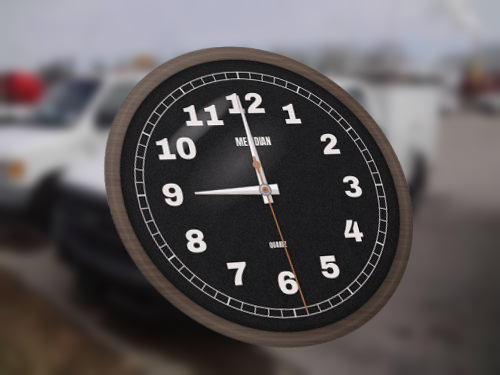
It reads {"hour": 8, "minute": 59, "second": 29}
